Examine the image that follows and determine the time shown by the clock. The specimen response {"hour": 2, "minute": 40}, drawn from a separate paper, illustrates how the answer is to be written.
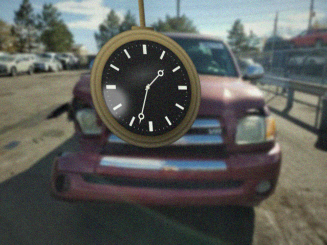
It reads {"hour": 1, "minute": 33}
